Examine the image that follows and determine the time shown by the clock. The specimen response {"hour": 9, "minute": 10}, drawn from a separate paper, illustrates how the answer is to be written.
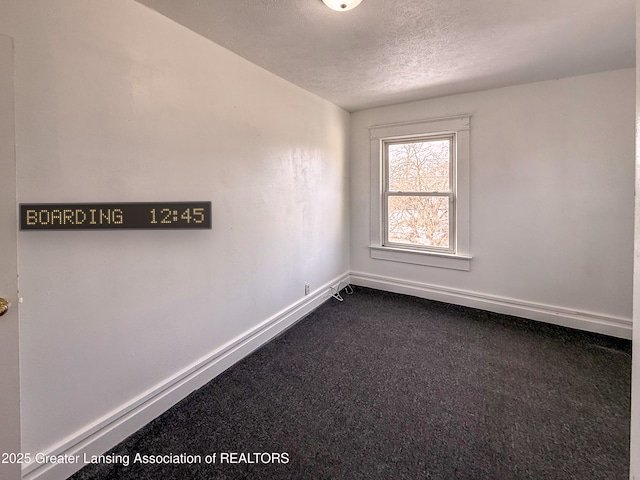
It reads {"hour": 12, "minute": 45}
